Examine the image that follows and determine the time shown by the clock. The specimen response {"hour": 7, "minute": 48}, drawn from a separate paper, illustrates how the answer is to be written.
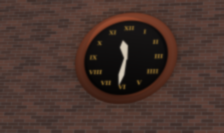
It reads {"hour": 11, "minute": 31}
